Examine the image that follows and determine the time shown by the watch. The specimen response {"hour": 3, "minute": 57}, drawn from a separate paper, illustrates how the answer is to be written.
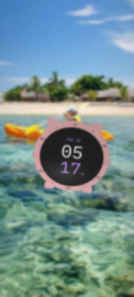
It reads {"hour": 5, "minute": 17}
